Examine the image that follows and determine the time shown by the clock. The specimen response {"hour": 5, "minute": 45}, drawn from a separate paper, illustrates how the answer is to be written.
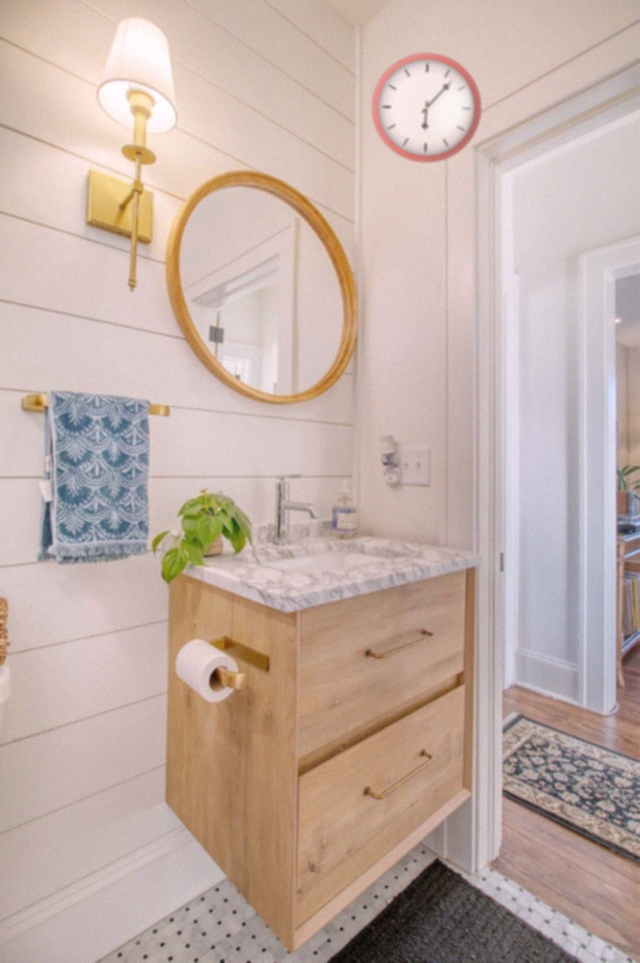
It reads {"hour": 6, "minute": 7}
